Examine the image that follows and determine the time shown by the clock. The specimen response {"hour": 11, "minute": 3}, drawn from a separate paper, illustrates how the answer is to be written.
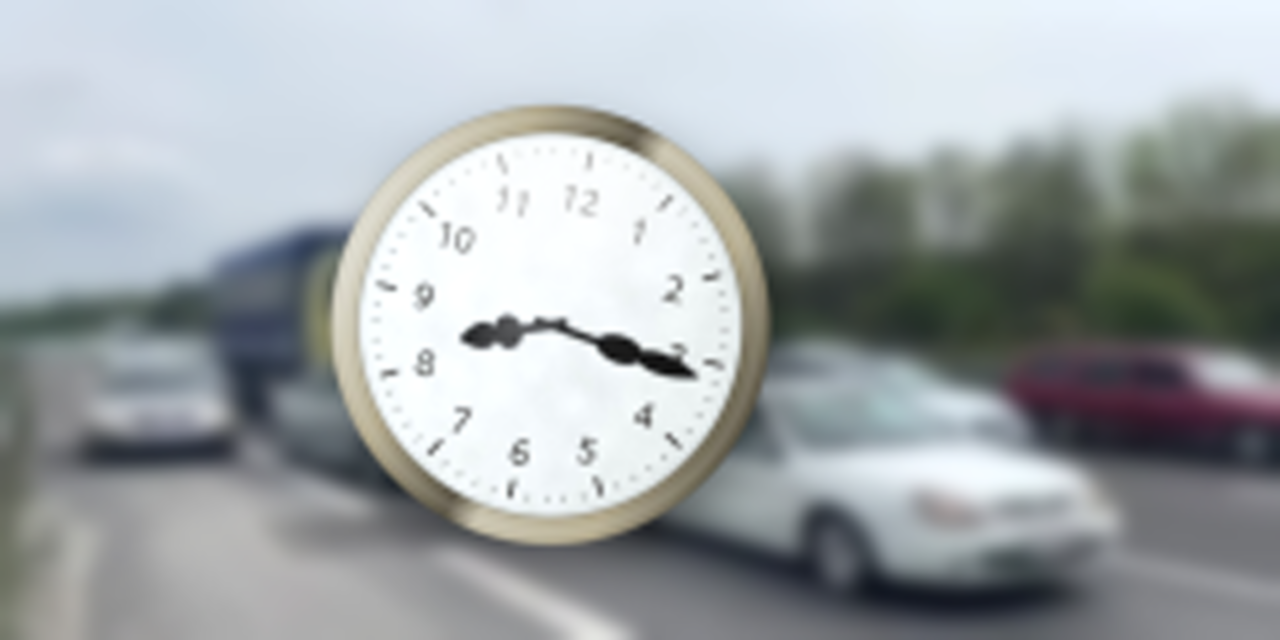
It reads {"hour": 8, "minute": 16}
